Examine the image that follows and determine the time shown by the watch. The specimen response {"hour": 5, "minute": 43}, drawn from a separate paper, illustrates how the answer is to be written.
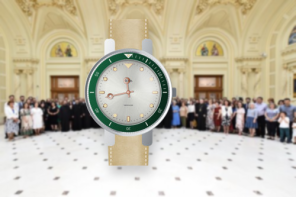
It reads {"hour": 11, "minute": 43}
